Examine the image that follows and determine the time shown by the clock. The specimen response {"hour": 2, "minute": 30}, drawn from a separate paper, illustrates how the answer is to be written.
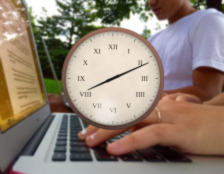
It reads {"hour": 8, "minute": 11}
